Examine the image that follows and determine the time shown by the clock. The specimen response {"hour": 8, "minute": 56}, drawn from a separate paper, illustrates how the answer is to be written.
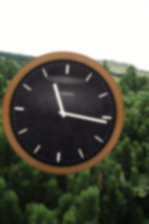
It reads {"hour": 11, "minute": 16}
